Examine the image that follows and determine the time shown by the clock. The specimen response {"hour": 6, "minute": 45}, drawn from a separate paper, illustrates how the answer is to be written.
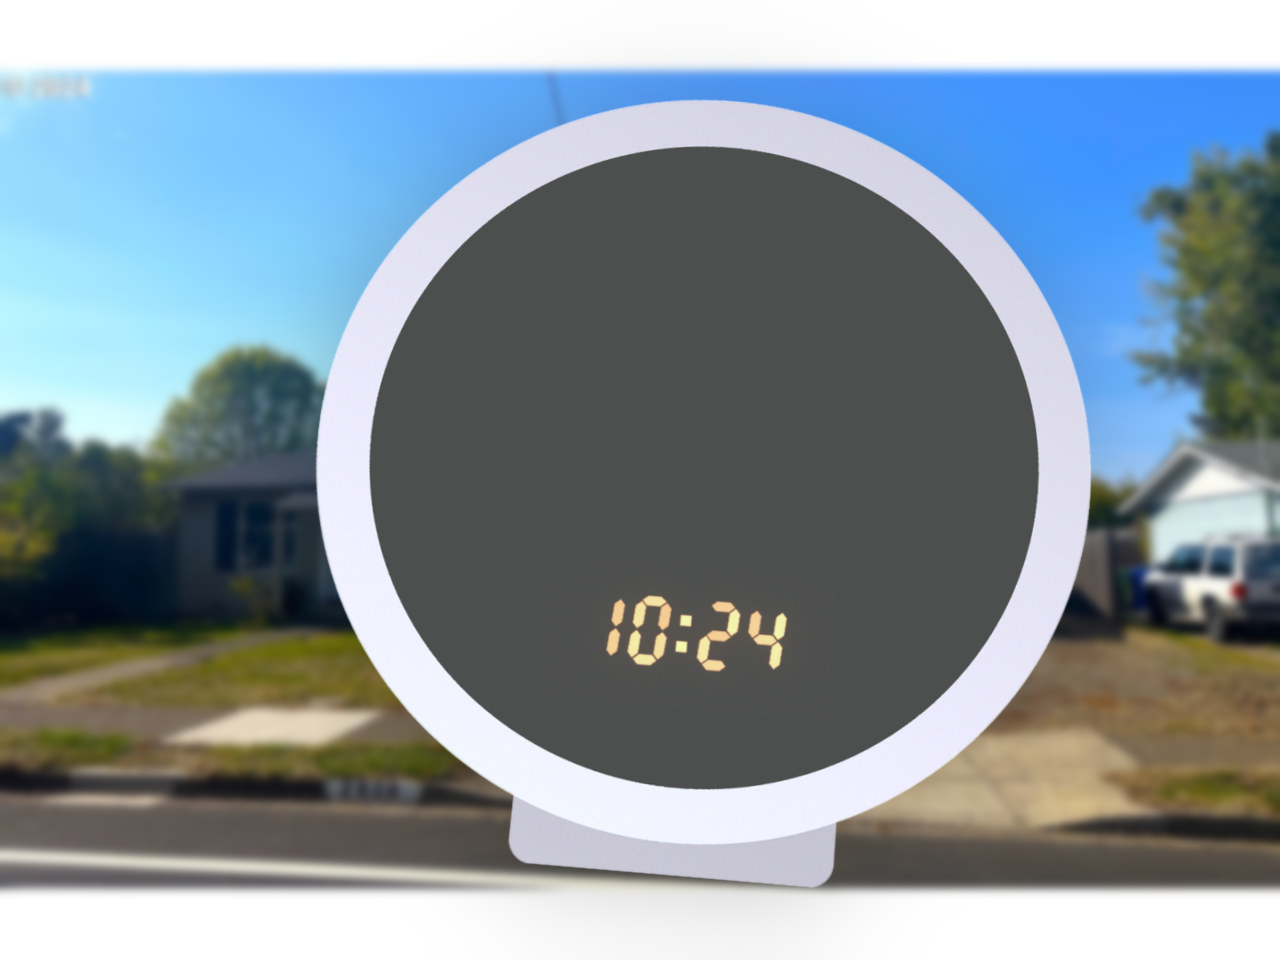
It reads {"hour": 10, "minute": 24}
